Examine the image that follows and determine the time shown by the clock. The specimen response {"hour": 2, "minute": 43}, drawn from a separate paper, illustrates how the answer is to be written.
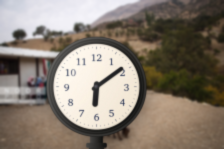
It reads {"hour": 6, "minute": 9}
